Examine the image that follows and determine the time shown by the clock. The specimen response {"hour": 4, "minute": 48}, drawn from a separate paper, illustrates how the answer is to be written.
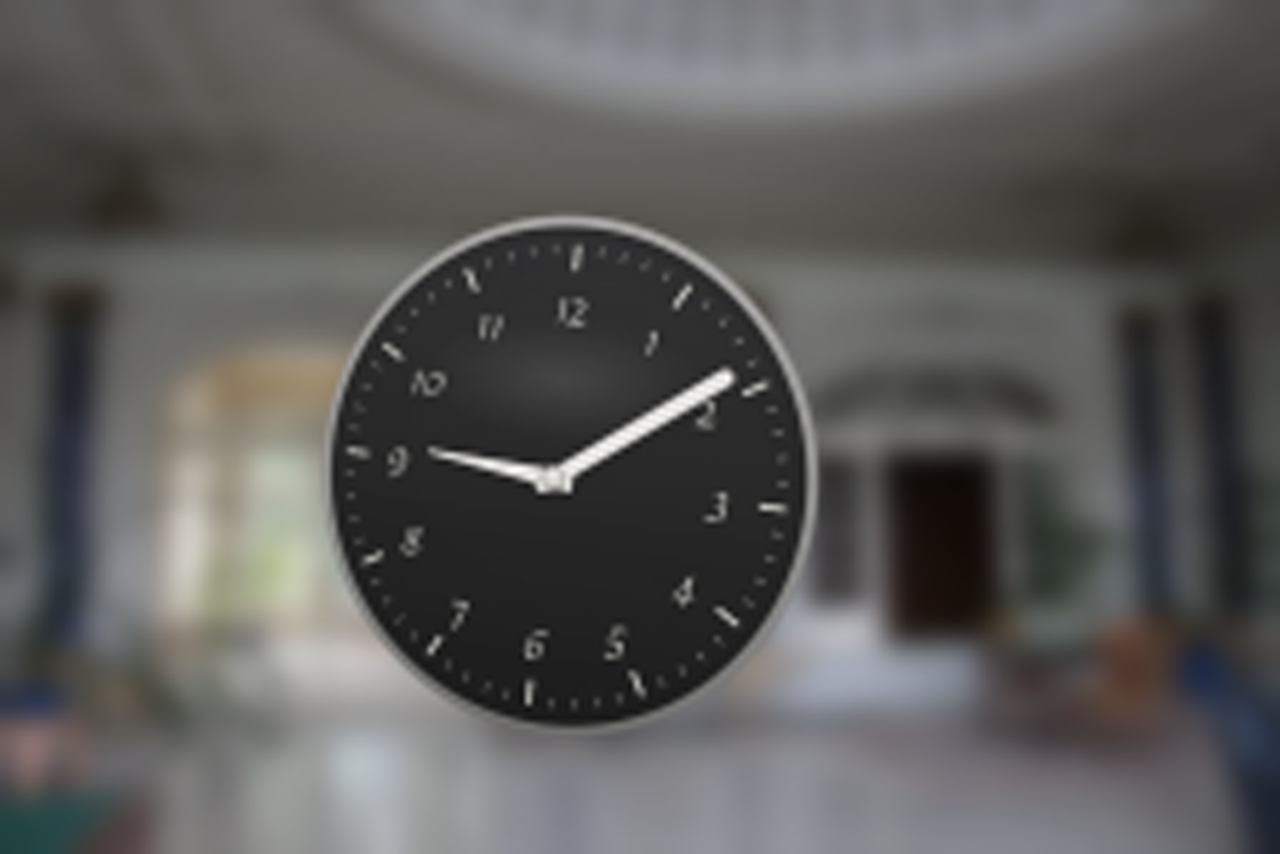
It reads {"hour": 9, "minute": 9}
